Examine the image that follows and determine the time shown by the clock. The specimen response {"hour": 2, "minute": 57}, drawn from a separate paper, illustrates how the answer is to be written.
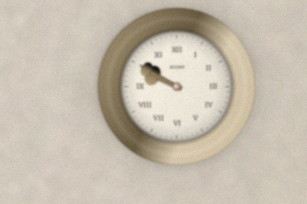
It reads {"hour": 9, "minute": 50}
